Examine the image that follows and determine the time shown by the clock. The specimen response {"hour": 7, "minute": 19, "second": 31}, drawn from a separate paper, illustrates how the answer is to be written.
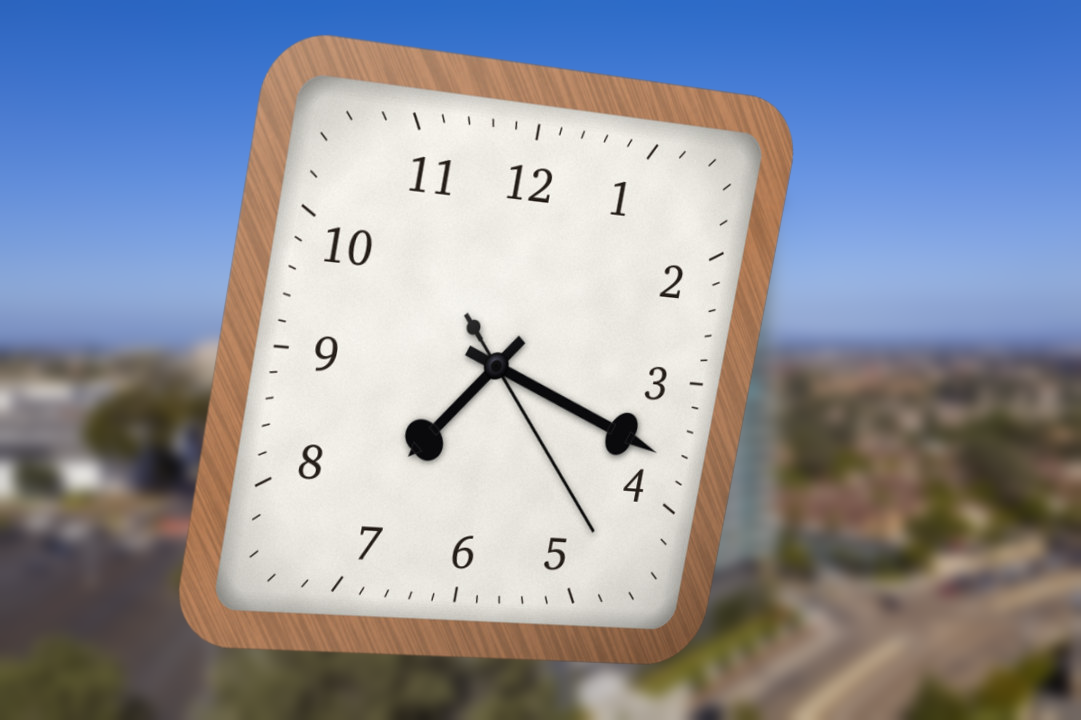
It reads {"hour": 7, "minute": 18, "second": 23}
